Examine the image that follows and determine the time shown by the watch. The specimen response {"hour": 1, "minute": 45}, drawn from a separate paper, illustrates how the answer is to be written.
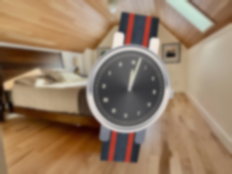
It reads {"hour": 12, "minute": 2}
